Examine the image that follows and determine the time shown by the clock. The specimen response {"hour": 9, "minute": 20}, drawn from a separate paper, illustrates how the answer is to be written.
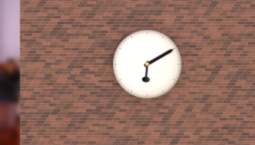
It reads {"hour": 6, "minute": 10}
